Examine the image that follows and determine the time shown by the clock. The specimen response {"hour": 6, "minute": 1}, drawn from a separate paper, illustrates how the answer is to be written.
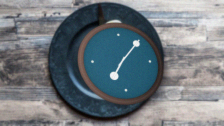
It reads {"hour": 7, "minute": 7}
